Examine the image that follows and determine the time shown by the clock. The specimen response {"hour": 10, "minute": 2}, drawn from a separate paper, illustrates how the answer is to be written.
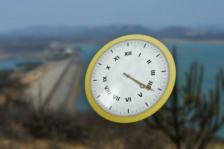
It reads {"hour": 4, "minute": 21}
